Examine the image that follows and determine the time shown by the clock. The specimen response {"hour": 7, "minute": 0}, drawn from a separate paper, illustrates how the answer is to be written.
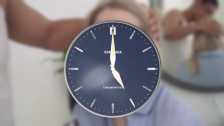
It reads {"hour": 5, "minute": 0}
